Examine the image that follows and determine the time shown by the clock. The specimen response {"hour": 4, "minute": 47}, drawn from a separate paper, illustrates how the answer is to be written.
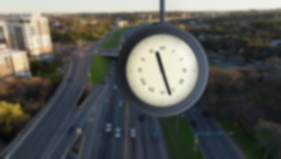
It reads {"hour": 11, "minute": 27}
